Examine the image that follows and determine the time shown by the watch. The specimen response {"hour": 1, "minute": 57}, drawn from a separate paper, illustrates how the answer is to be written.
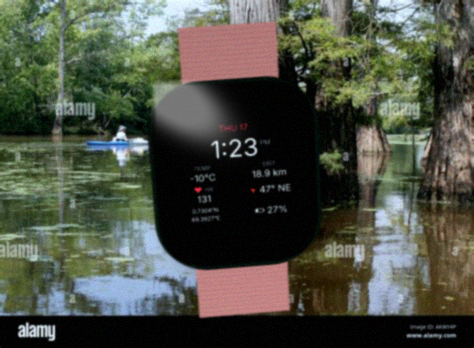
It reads {"hour": 1, "minute": 23}
